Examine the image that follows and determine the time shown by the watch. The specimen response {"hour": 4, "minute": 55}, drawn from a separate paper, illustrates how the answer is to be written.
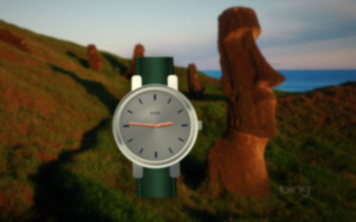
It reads {"hour": 2, "minute": 46}
